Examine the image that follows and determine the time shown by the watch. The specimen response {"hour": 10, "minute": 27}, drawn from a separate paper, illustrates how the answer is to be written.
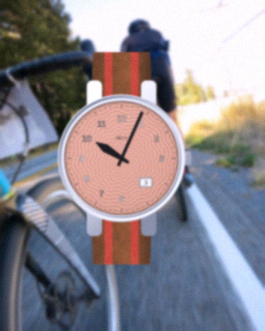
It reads {"hour": 10, "minute": 4}
